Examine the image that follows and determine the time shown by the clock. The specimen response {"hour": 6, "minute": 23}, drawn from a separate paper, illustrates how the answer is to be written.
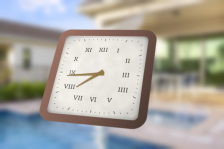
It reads {"hour": 7, "minute": 44}
